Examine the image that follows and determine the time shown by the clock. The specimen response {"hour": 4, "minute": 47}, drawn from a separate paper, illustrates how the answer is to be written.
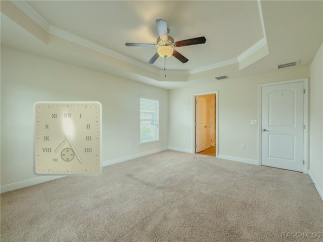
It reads {"hour": 7, "minute": 25}
